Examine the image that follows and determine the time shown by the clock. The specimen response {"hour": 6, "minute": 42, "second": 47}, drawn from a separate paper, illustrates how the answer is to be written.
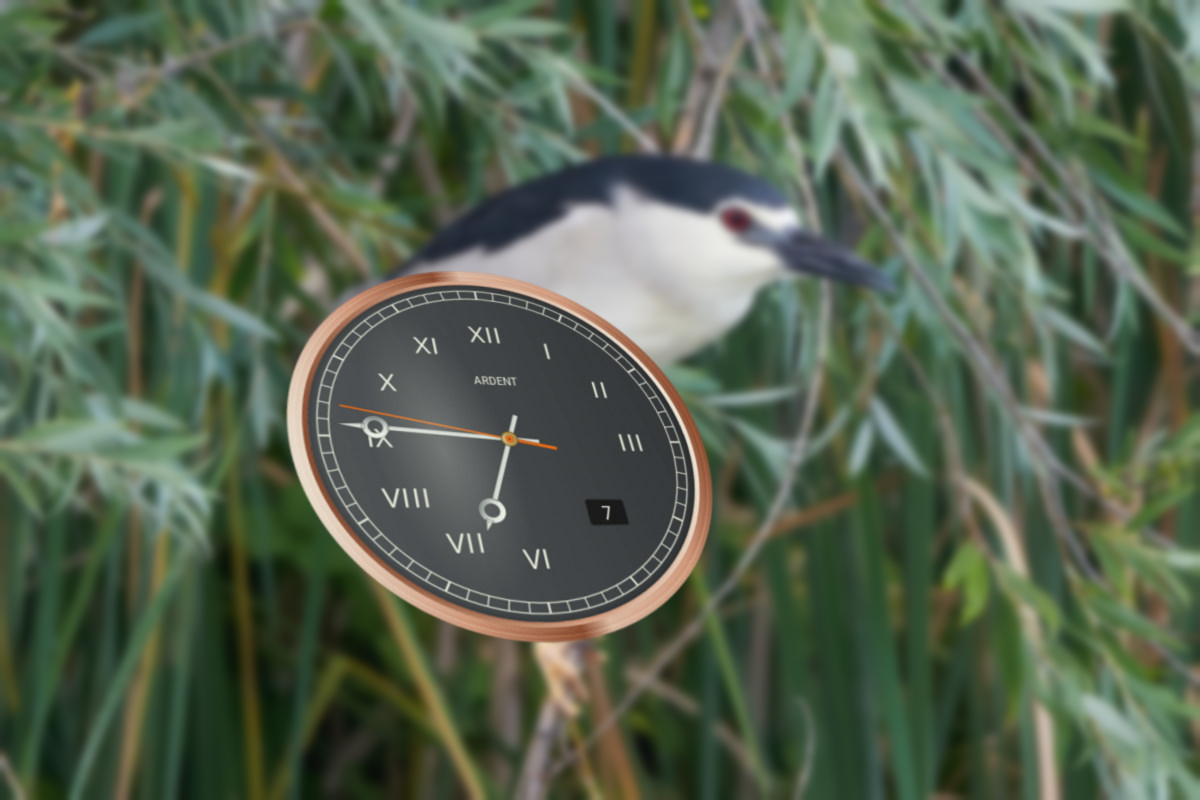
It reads {"hour": 6, "minute": 45, "second": 47}
